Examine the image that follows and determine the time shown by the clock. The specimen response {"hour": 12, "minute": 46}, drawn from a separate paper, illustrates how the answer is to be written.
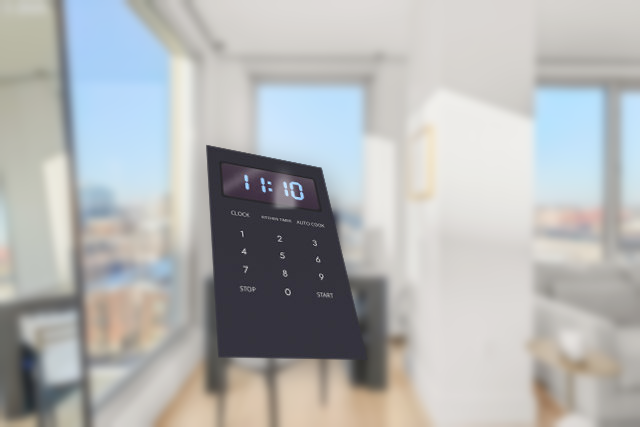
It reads {"hour": 11, "minute": 10}
